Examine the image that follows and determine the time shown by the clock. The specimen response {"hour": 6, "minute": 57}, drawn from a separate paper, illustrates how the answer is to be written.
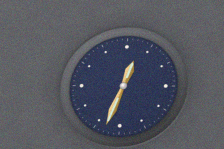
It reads {"hour": 12, "minute": 33}
